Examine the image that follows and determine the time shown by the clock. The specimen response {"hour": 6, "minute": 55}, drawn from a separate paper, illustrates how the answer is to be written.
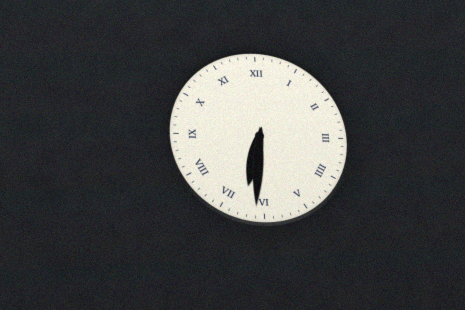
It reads {"hour": 6, "minute": 31}
